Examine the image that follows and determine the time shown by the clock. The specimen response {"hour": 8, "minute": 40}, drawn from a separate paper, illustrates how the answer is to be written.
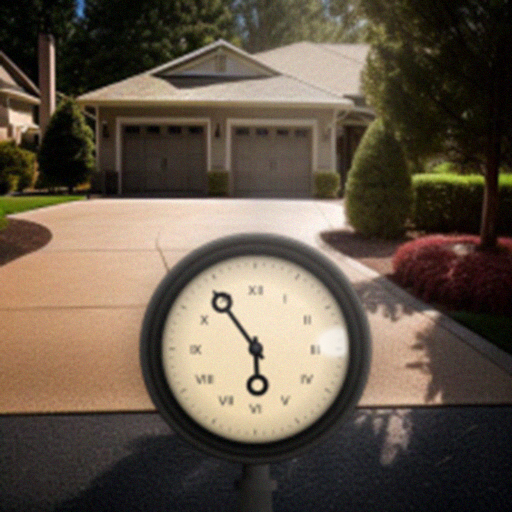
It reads {"hour": 5, "minute": 54}
